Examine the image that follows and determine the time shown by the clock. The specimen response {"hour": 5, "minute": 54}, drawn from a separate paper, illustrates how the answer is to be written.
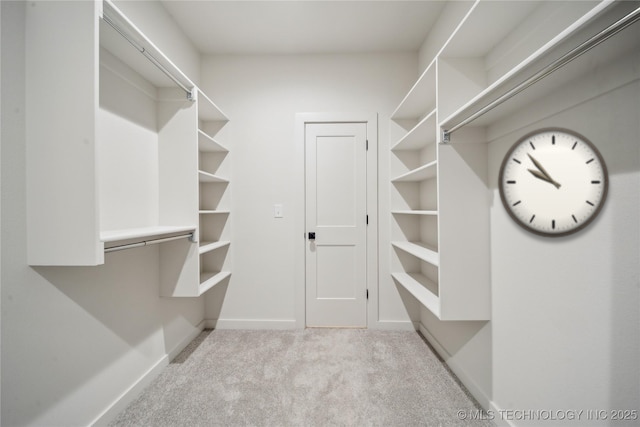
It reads {"hour": 9, "minute": 53}
